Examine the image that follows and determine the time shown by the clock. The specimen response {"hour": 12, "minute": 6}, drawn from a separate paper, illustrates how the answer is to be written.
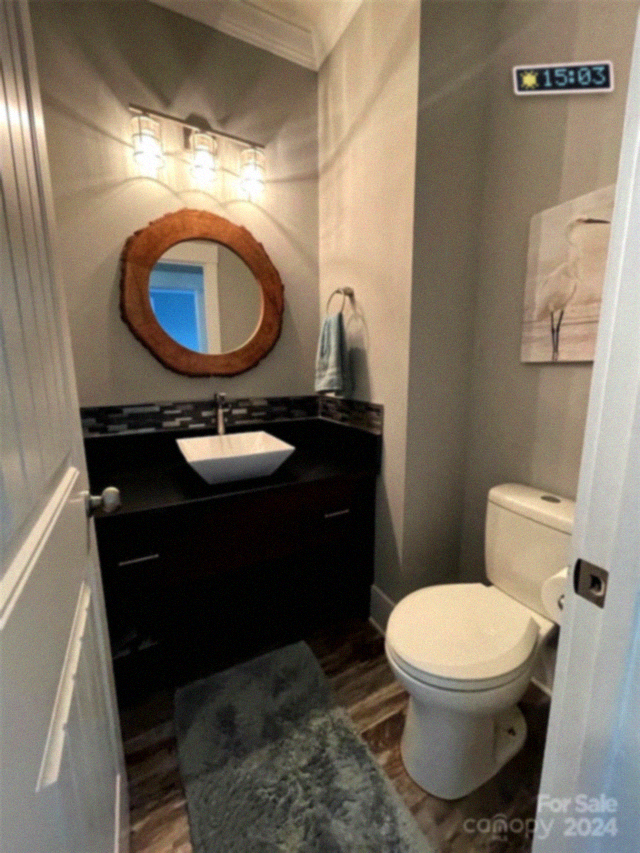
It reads {"hour": 15, "minute": 3}
